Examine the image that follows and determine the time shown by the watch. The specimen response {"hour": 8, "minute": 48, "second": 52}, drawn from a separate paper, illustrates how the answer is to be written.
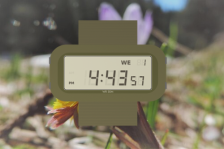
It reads {"hour": 4, "minute": 43, "second": 57}
